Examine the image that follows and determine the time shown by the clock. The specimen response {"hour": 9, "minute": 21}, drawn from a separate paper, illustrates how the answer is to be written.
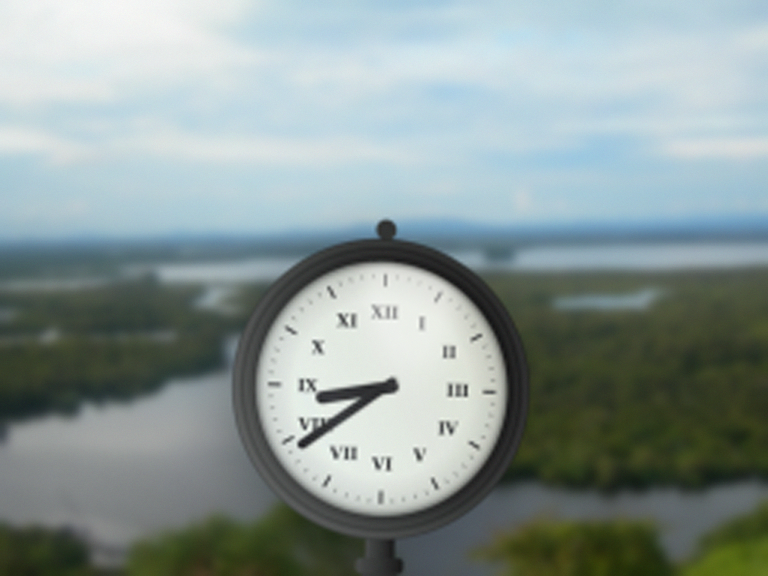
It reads {"hour": 8, "minute": 39}
